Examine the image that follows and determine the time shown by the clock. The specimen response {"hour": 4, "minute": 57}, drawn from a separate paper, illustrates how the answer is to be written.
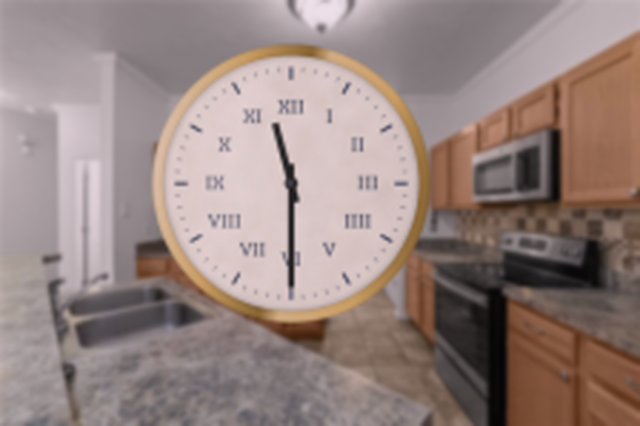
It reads {"hour": 11, "minute": 30}
